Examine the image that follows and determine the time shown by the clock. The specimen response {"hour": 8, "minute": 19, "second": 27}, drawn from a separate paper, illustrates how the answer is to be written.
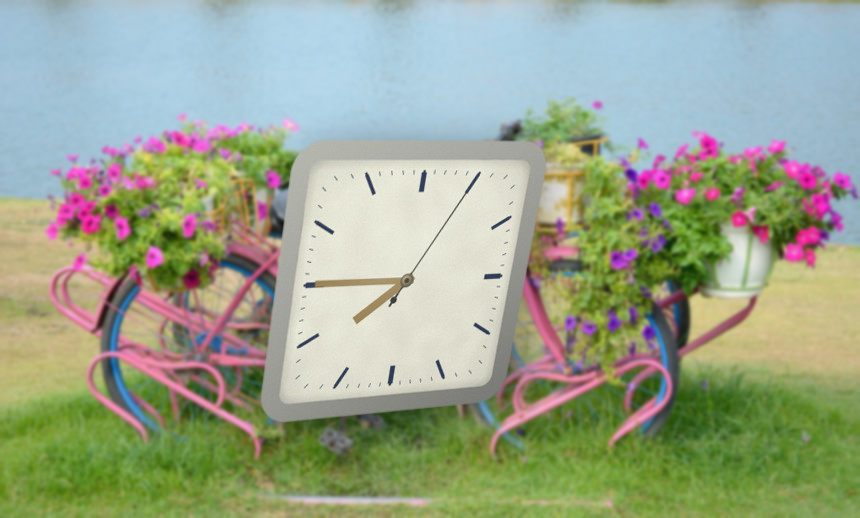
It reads {"hour": 7, "minute": 45, "second": 5}
